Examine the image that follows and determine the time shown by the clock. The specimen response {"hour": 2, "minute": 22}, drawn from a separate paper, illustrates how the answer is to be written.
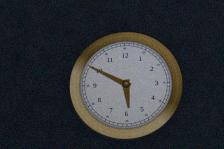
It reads {"hour": 5, "minute": 50}
